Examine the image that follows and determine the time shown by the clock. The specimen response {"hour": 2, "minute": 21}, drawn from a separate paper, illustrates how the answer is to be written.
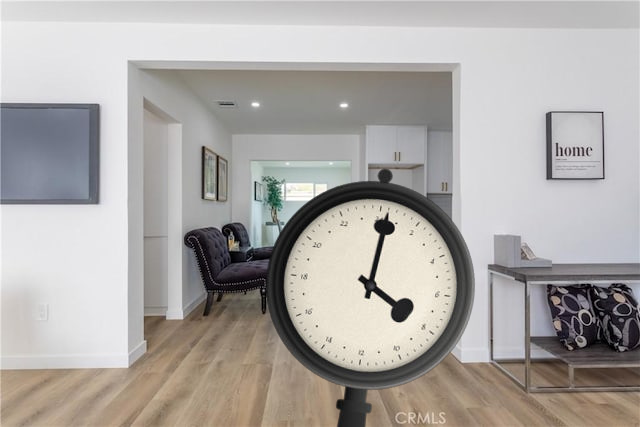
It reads {"hour": 8, "minute": 1}
